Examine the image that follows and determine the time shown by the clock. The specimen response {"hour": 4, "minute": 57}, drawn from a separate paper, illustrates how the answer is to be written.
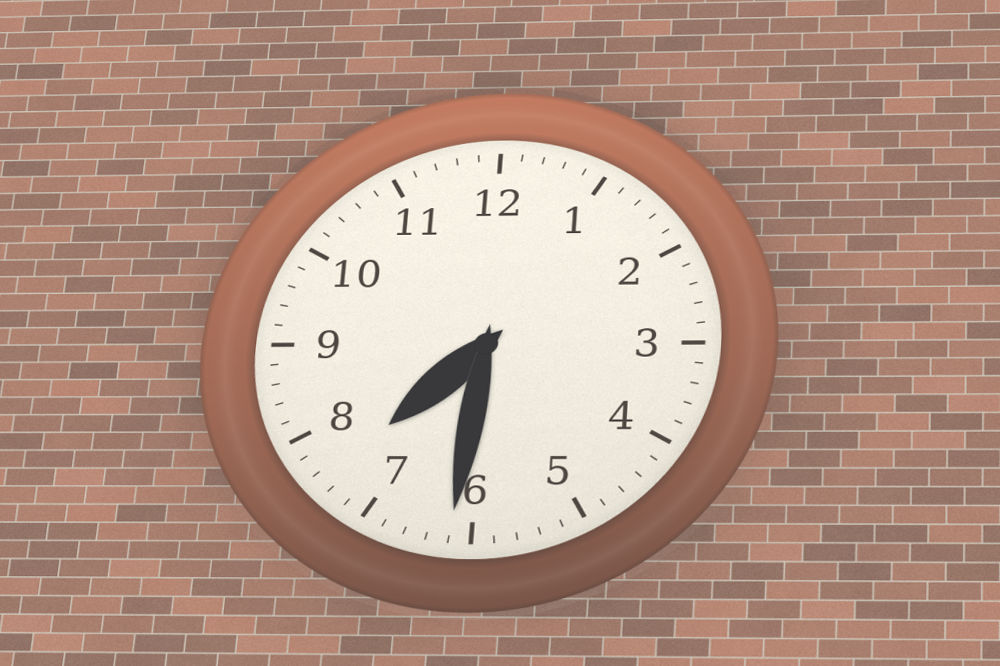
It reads {"hour": 7, "minute": 31}
